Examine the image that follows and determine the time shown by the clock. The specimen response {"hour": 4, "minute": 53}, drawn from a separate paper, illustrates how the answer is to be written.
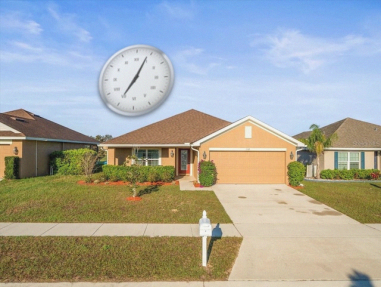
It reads {"hour": 7, "minute": 4}
